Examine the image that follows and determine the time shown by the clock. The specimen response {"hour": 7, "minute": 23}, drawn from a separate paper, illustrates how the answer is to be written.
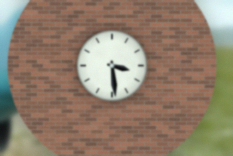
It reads {"hour": 3, "minute": 29}
